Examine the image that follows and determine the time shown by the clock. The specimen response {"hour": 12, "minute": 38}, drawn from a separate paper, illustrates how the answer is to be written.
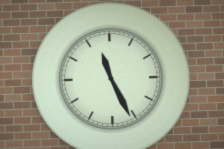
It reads {"hour": 11, "minute": 26}
